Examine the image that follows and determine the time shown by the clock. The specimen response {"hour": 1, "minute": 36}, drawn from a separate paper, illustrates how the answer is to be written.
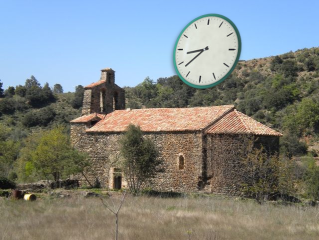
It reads {"hour": 8, "minute": 38}
